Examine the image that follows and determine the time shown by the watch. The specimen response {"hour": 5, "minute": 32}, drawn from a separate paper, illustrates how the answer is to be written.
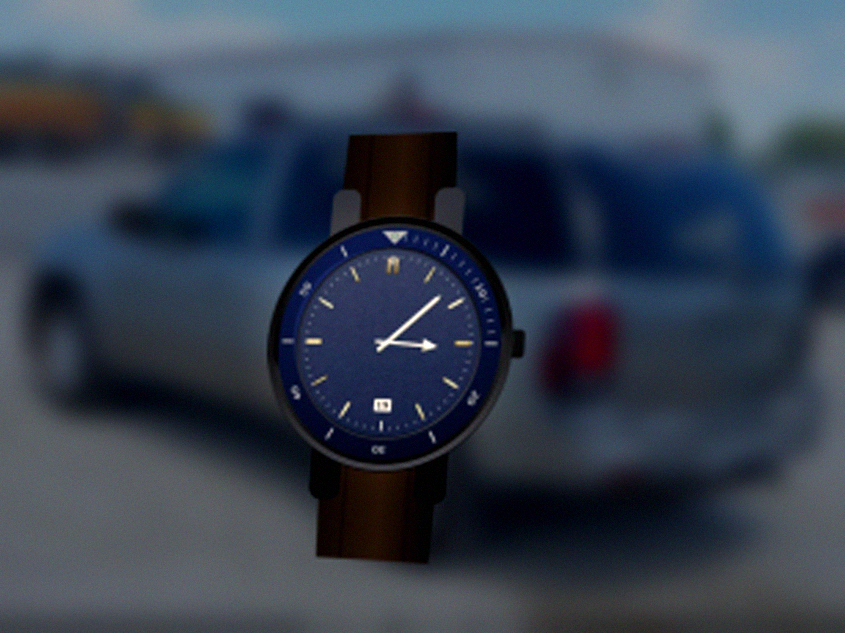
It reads {"hour": 3, "minute": 8}
